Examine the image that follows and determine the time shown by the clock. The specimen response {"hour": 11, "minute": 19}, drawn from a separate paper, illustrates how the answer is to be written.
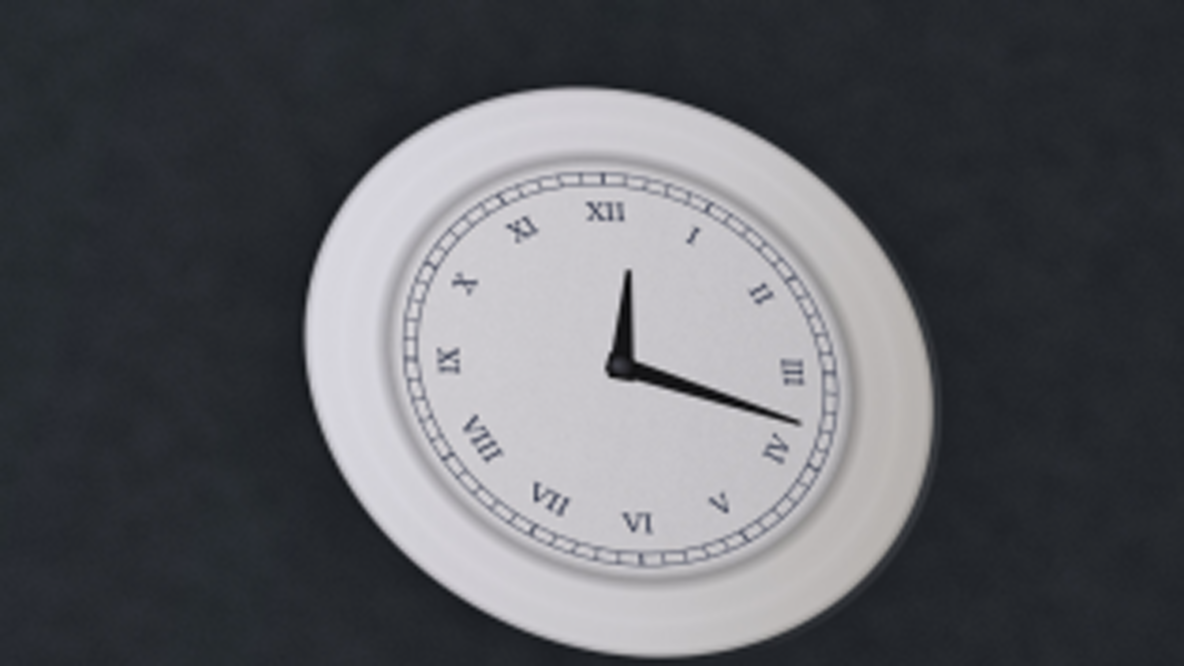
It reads {"hour": 12, "minute": 18}
